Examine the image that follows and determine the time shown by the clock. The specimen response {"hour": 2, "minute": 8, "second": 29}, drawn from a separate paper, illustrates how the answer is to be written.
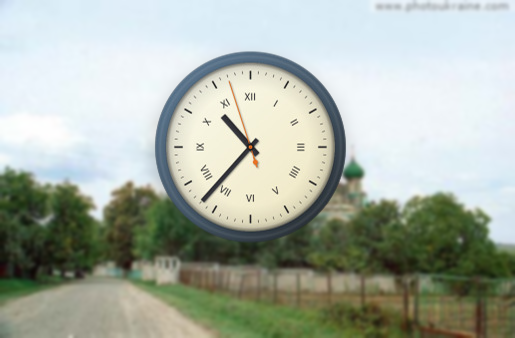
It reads {"hour": 10, "minute": 36, "second": 57}
